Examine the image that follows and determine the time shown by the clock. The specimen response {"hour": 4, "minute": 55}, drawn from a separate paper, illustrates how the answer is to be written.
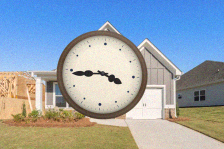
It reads {"hour": 3, "minute": 44}
